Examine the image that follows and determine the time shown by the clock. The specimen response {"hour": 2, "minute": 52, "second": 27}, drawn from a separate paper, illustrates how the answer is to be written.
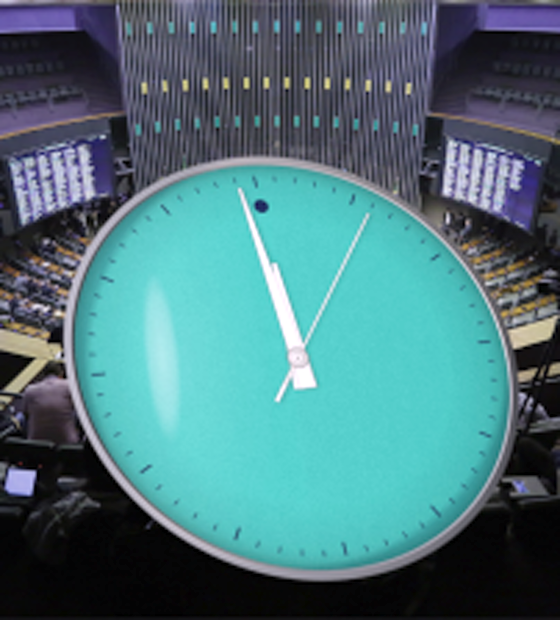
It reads {"hour": 11, "minute": 59, "second": 6}
